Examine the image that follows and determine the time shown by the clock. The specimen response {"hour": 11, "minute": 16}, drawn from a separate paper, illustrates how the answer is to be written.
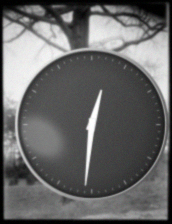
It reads {"hour": 12, "minute": 31}
